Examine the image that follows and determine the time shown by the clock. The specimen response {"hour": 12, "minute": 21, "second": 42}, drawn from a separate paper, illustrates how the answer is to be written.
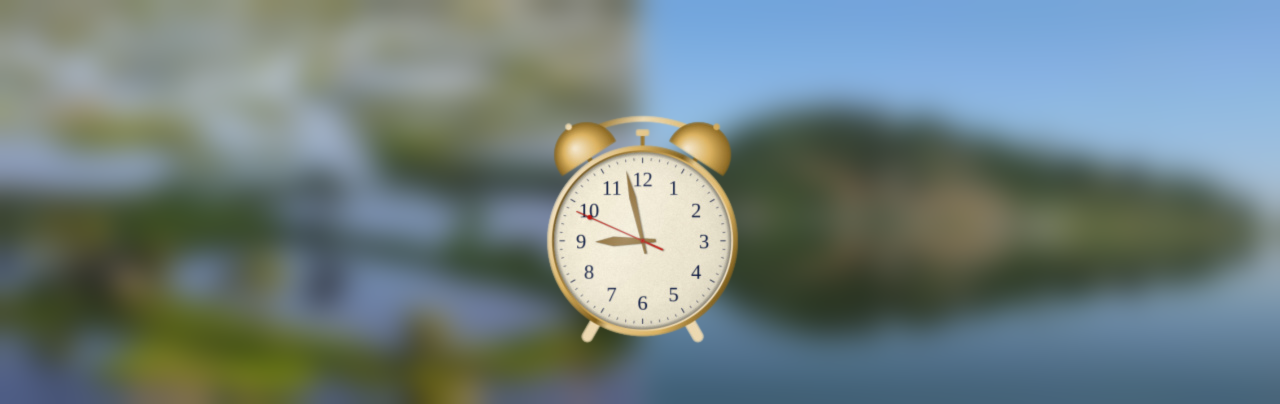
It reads {"hour": 8, "minute": 57, "second": 49}
